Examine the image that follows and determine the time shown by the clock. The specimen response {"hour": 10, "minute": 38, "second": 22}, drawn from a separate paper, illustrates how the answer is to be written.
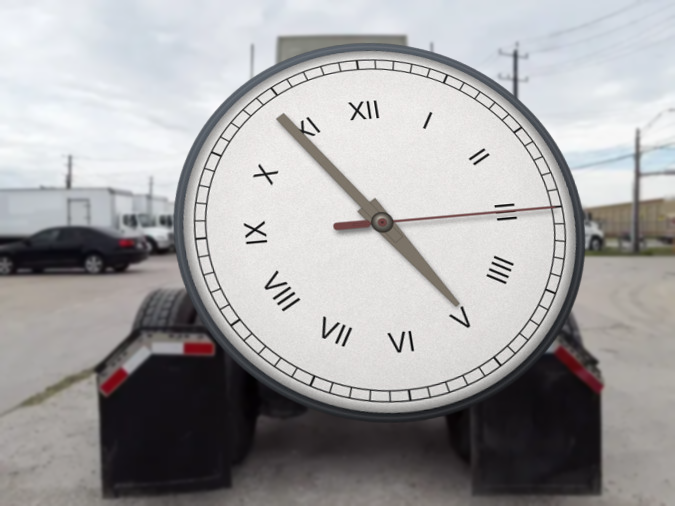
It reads {"hour": 4, "minute": 54, "second": 15}
